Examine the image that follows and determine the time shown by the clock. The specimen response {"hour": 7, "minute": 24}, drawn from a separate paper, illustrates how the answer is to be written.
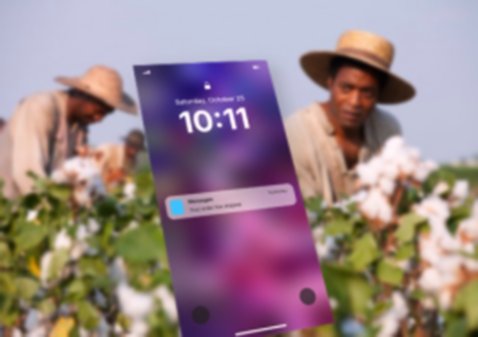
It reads {"hour": 10, "minute": 11}
